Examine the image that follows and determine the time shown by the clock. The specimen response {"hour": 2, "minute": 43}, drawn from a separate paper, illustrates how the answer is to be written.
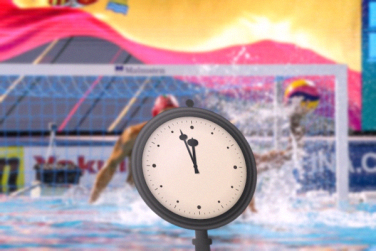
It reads {"hour": 11, "minute": 57}
